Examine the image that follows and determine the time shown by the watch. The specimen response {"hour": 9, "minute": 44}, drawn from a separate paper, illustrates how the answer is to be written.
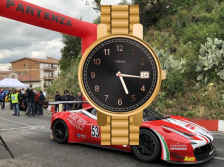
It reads {"hour": 5, "minute": 16}
